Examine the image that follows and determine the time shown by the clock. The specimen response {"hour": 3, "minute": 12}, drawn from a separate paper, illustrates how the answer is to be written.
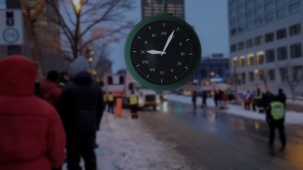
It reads {"hour": 9, "minute": 4}
